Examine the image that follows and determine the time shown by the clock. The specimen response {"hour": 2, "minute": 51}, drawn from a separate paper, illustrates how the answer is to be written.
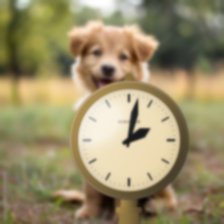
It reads {"hour": 2, "minute": 2}
